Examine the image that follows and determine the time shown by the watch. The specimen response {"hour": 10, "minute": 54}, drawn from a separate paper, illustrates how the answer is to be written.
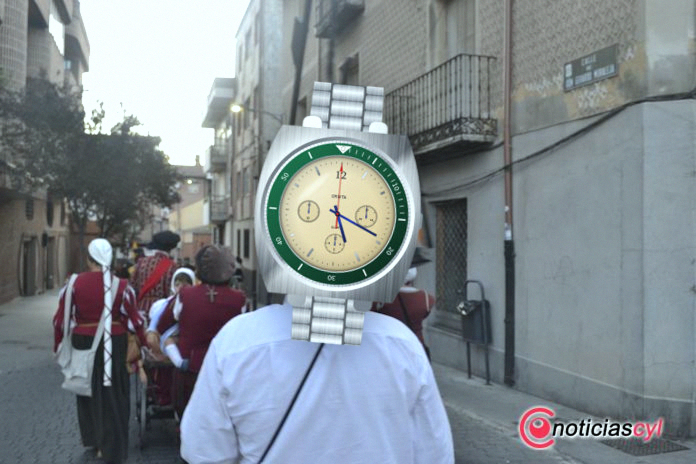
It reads {"hour": 5, "minute": 19}
